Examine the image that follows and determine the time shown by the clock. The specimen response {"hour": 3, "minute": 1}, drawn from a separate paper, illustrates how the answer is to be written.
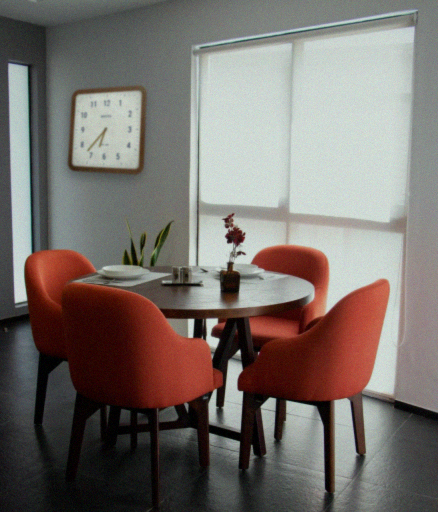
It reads {"hour": 6, "minute": 37}
